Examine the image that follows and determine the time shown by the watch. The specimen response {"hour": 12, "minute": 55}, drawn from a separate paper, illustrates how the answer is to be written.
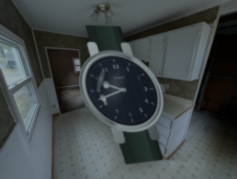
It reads {"hour": 9, "minute": 42}
